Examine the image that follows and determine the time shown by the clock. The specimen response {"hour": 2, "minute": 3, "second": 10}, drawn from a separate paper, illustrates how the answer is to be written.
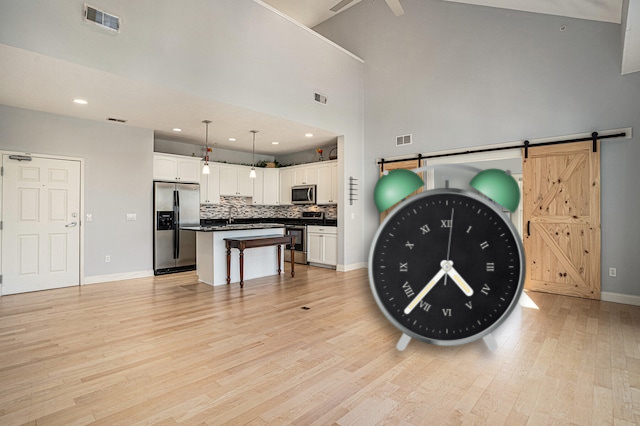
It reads {"hour": 4, "minute": 37, "second": 1}
